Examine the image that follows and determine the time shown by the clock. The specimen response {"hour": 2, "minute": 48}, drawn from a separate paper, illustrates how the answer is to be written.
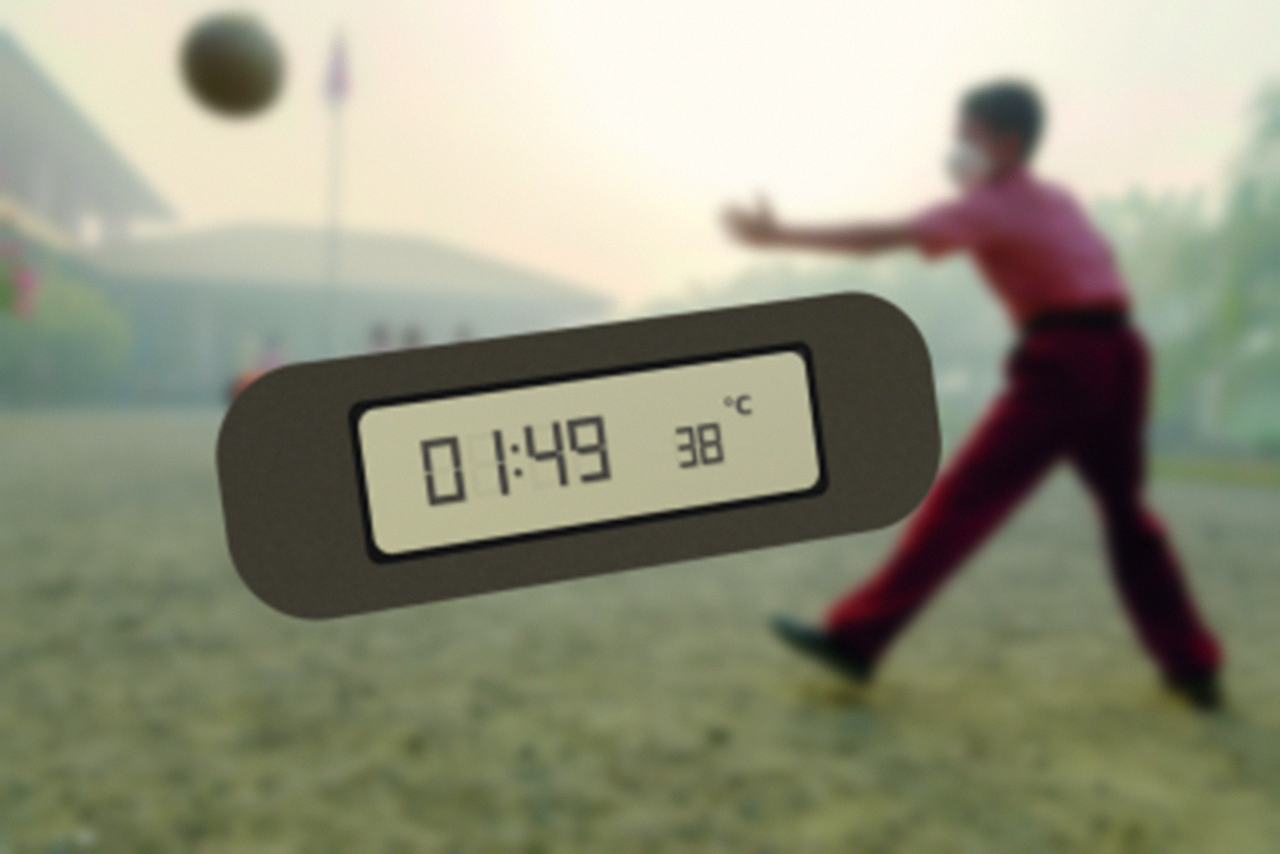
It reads {"hour": 1, "minute": 49}
